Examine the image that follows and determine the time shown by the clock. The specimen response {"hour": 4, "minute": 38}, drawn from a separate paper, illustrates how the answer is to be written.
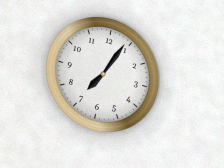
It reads {"hour": 7, "minute": 4}
